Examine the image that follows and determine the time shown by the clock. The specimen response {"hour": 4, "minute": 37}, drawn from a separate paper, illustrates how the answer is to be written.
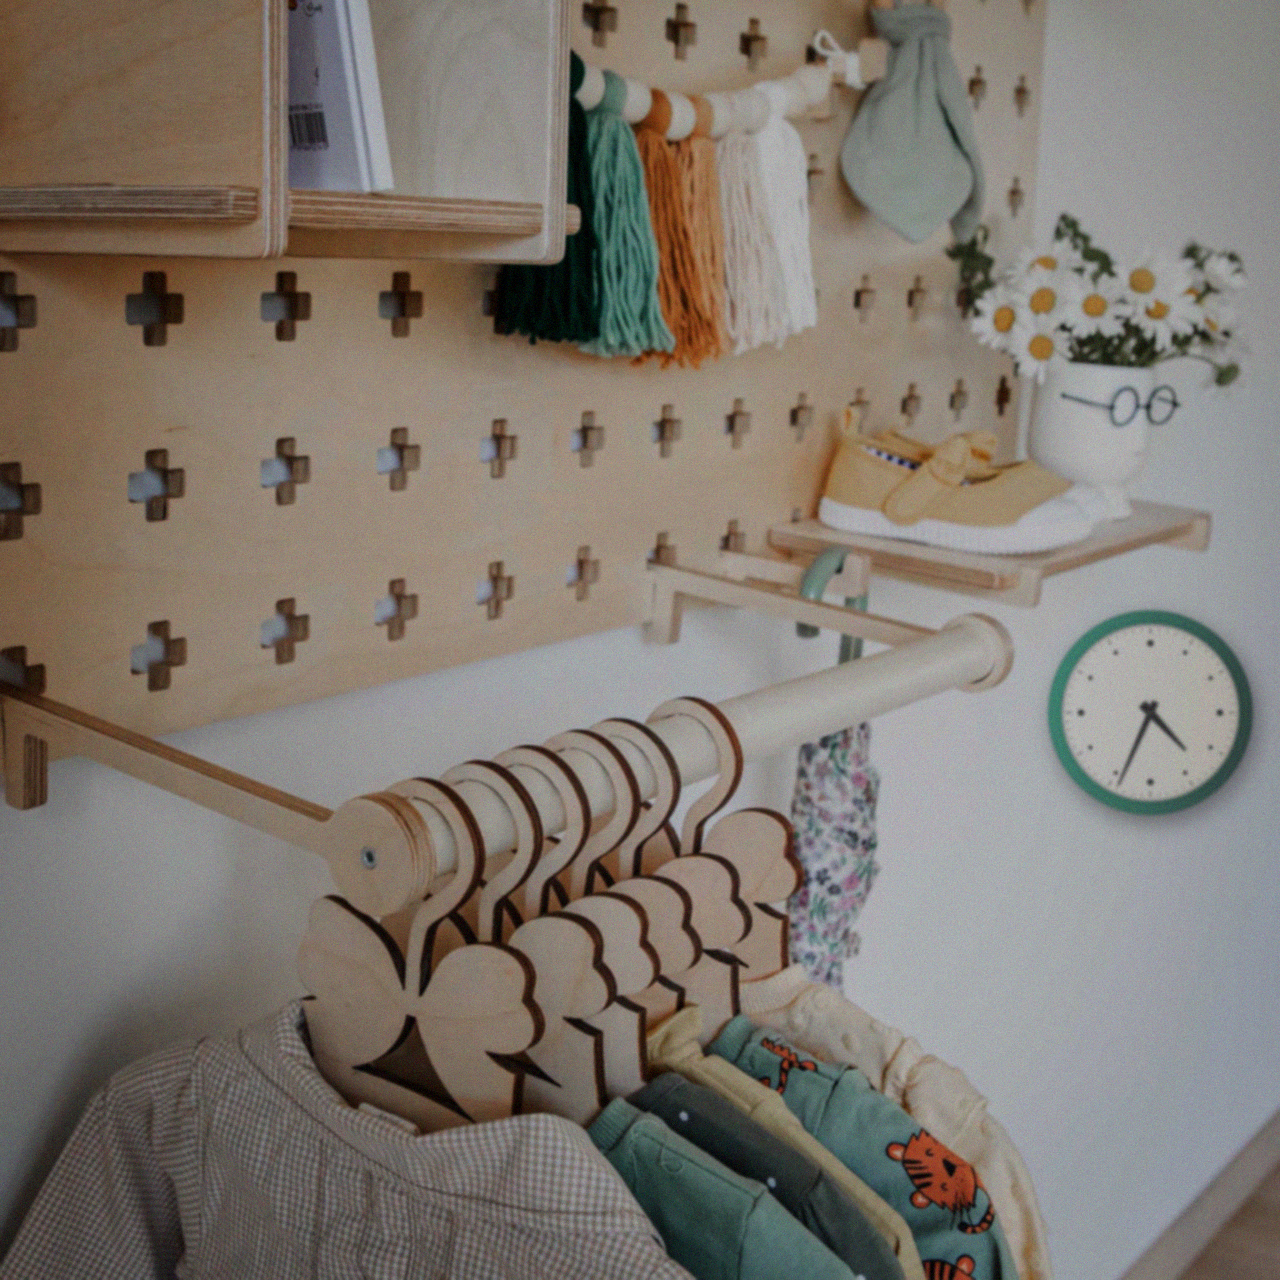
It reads {"hour": 4, "minute": 34}
